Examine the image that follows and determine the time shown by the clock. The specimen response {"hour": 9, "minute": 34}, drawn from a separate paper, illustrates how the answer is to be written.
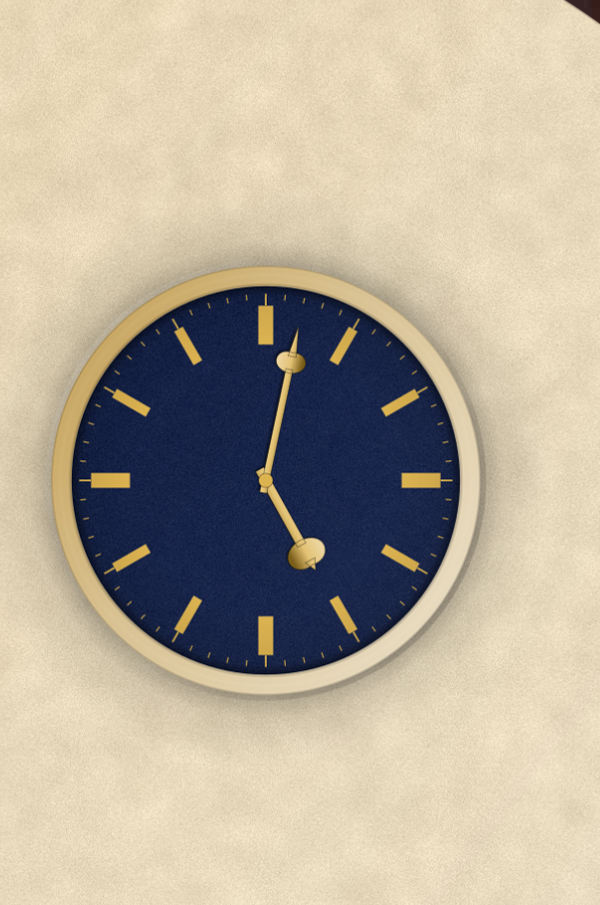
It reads {"hour": 5, "minute": 2}
